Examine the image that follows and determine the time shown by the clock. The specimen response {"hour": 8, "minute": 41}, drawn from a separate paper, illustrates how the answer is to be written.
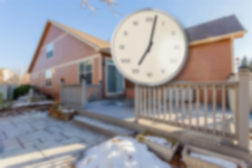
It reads {"hour": 7, "minute": 2}
